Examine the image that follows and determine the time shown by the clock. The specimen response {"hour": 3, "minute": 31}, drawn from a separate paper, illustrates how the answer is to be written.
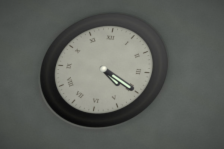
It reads {"hour": 4, "minute": 20}
